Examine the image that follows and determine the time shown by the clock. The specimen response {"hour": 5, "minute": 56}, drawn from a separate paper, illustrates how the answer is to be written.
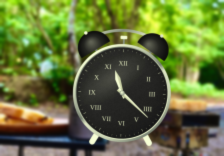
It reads {"hour": 11, "minute": 22}
